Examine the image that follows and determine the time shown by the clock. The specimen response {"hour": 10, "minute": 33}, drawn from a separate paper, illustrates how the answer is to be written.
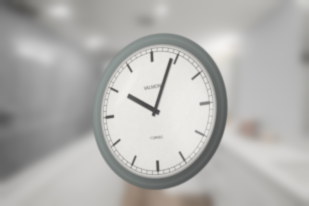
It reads {"hour": 10, "minute": 4}
